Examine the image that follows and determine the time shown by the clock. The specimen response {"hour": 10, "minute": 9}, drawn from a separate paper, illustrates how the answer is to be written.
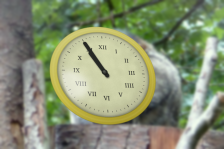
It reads {"hour": 10, "minute": 55}
